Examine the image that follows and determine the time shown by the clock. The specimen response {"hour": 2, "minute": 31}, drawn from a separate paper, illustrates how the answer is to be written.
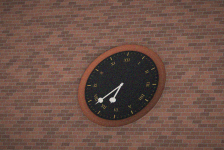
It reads {"hour": 6, "minute": 38}
